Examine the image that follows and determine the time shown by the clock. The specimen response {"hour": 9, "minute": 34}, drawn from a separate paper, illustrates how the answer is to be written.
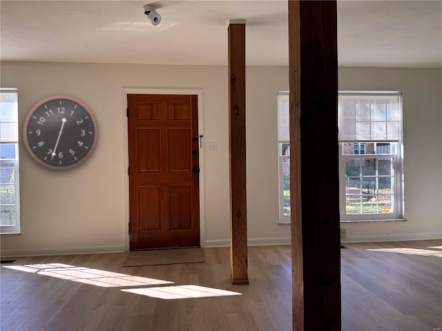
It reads {"hour": 12, "minute": 33}
